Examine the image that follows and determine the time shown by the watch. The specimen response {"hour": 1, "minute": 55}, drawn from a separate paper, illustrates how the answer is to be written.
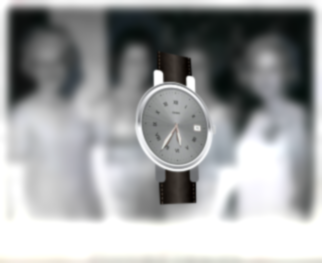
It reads {"hour": 5, "minute": 36}
